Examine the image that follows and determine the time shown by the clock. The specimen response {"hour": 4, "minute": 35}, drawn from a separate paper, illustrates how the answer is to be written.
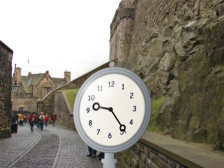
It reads {"hour": 9, "minute": 24}
